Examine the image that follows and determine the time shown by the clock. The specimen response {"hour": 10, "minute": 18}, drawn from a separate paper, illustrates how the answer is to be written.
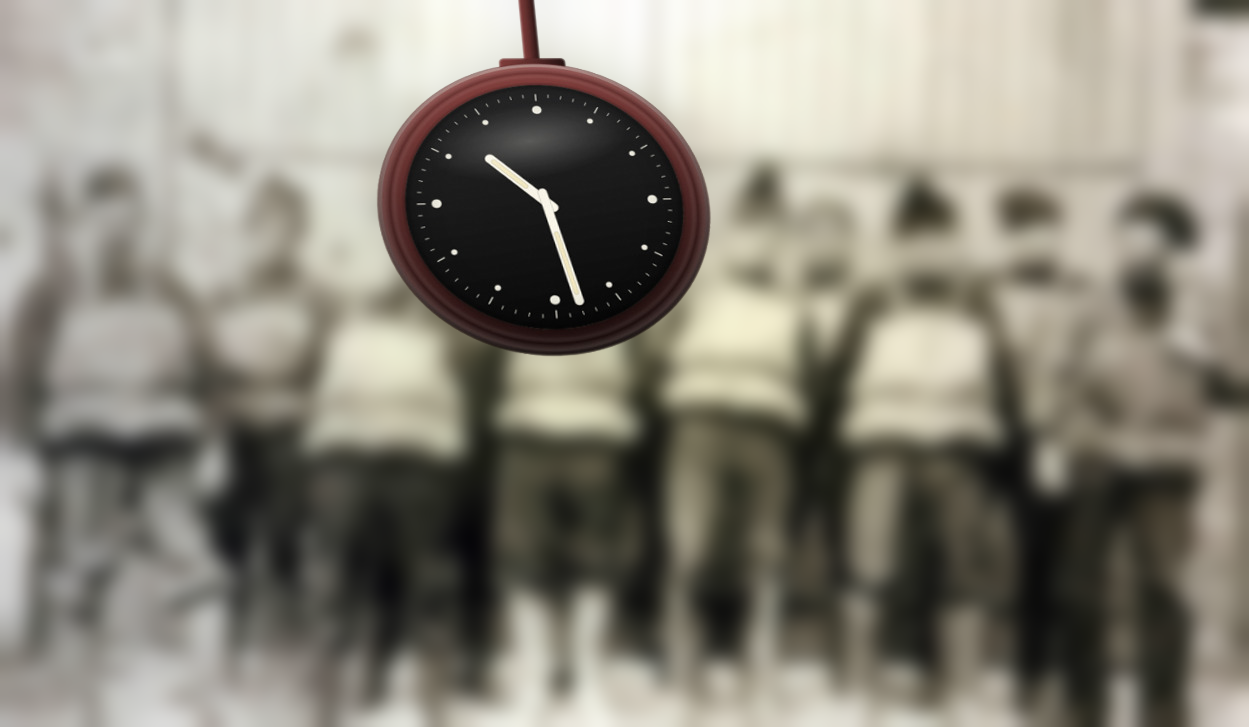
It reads {"hour": 10, "minute": 28}
